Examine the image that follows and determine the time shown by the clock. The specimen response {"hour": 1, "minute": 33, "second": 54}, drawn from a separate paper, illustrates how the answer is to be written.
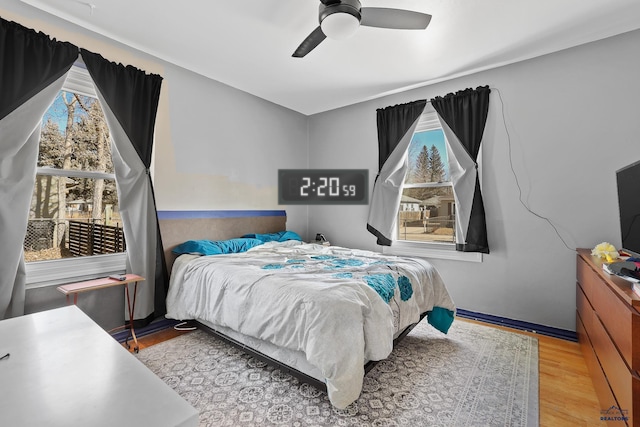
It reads {"hour": 2, "minute": 20, "second": 59}
